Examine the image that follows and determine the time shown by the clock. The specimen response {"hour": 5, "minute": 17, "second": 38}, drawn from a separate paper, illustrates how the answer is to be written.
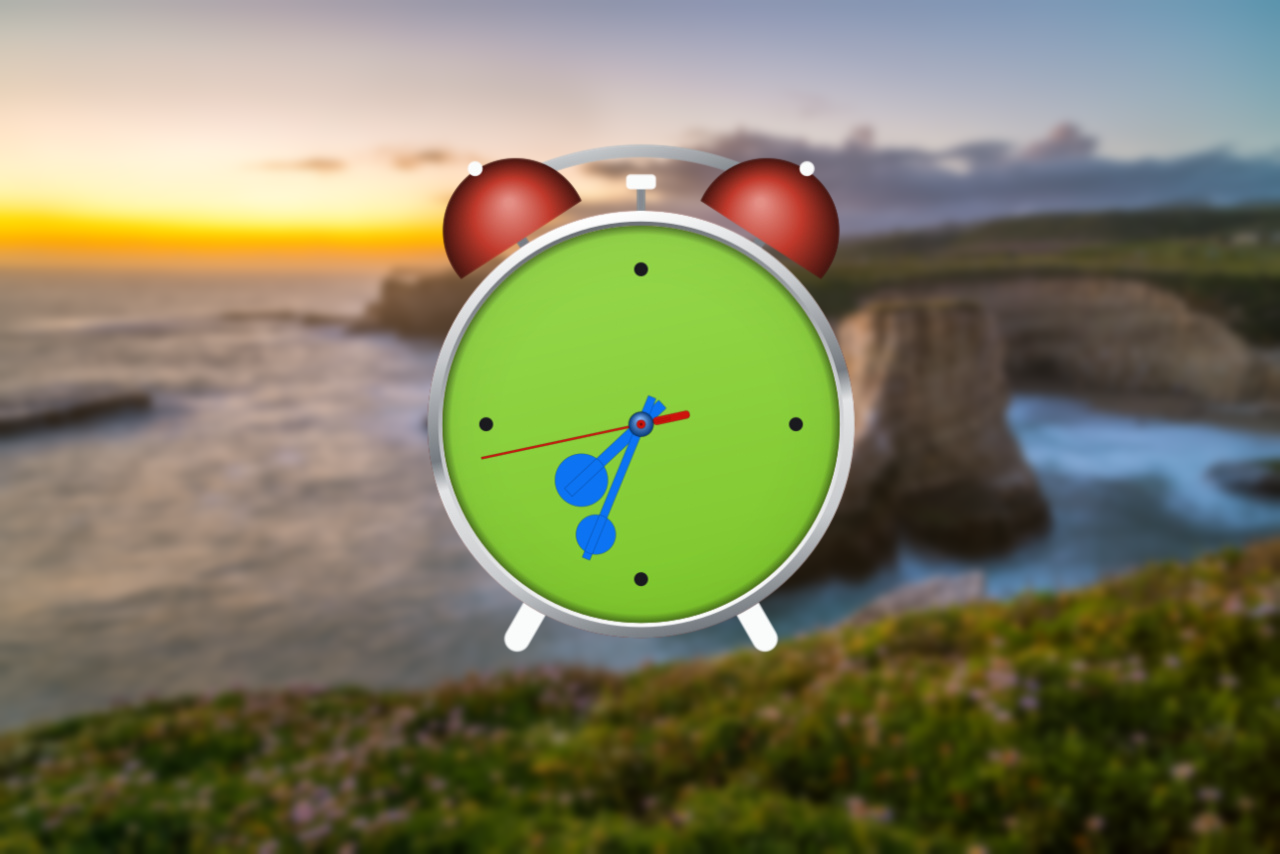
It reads {"hour": 7, "minute": 33, "second": 43}
